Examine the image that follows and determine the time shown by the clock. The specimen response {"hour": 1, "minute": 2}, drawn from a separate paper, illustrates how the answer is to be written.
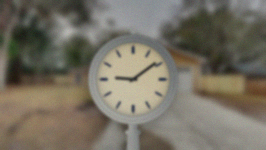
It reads {"hour": 9, "minute": 9}
